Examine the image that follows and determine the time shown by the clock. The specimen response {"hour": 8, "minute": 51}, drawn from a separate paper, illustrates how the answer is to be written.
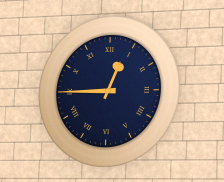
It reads {"hour": 12, "minute": 45}
